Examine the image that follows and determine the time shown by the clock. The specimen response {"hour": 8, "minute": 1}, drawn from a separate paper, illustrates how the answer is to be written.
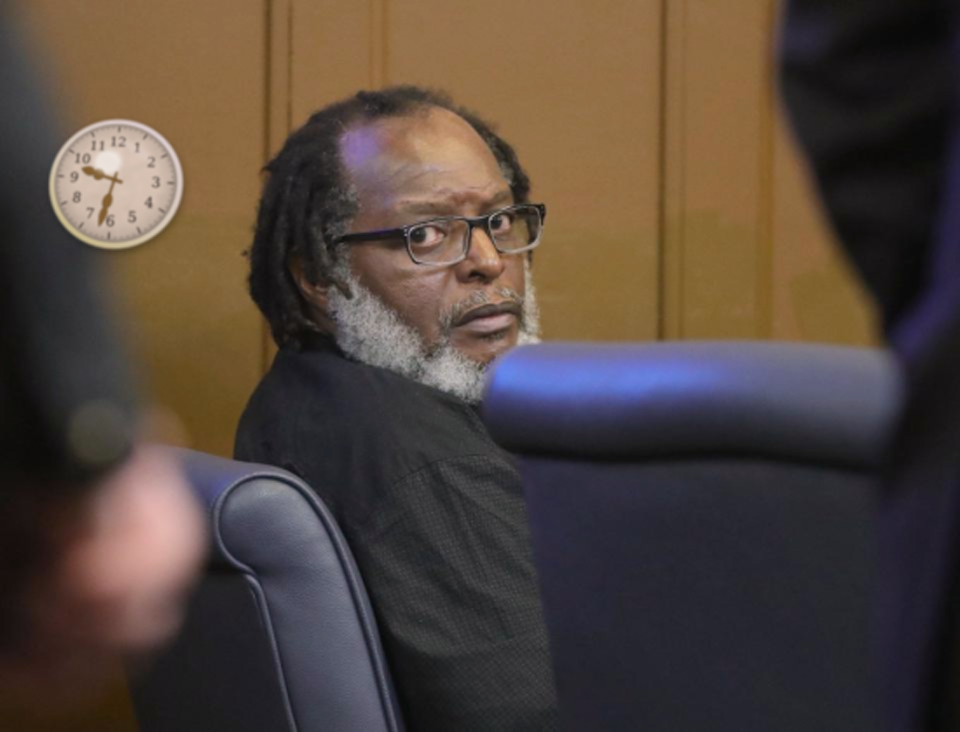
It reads {"hour": 9, "minute": 32}
